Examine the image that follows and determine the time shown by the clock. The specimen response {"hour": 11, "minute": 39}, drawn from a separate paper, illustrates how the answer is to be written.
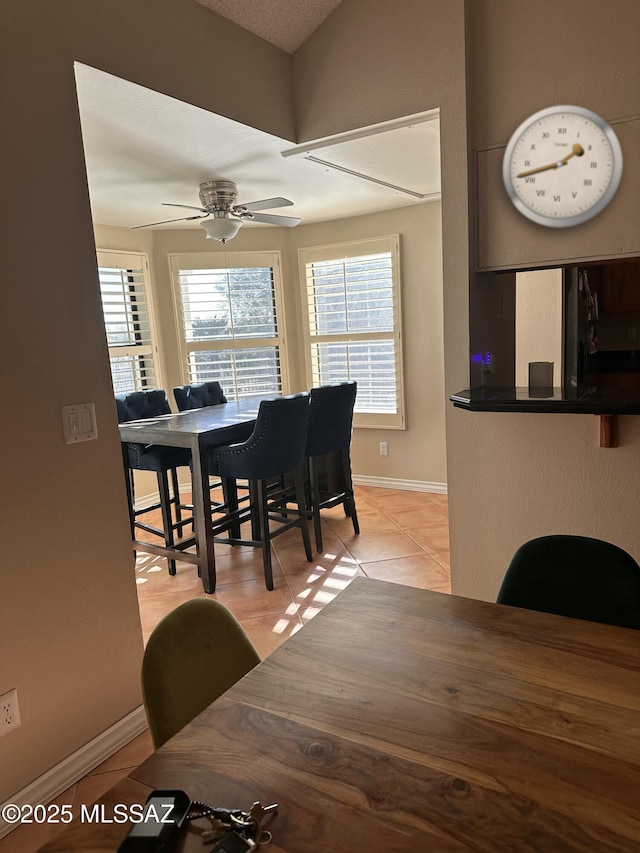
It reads {"hour": 1, "minute": 42}
